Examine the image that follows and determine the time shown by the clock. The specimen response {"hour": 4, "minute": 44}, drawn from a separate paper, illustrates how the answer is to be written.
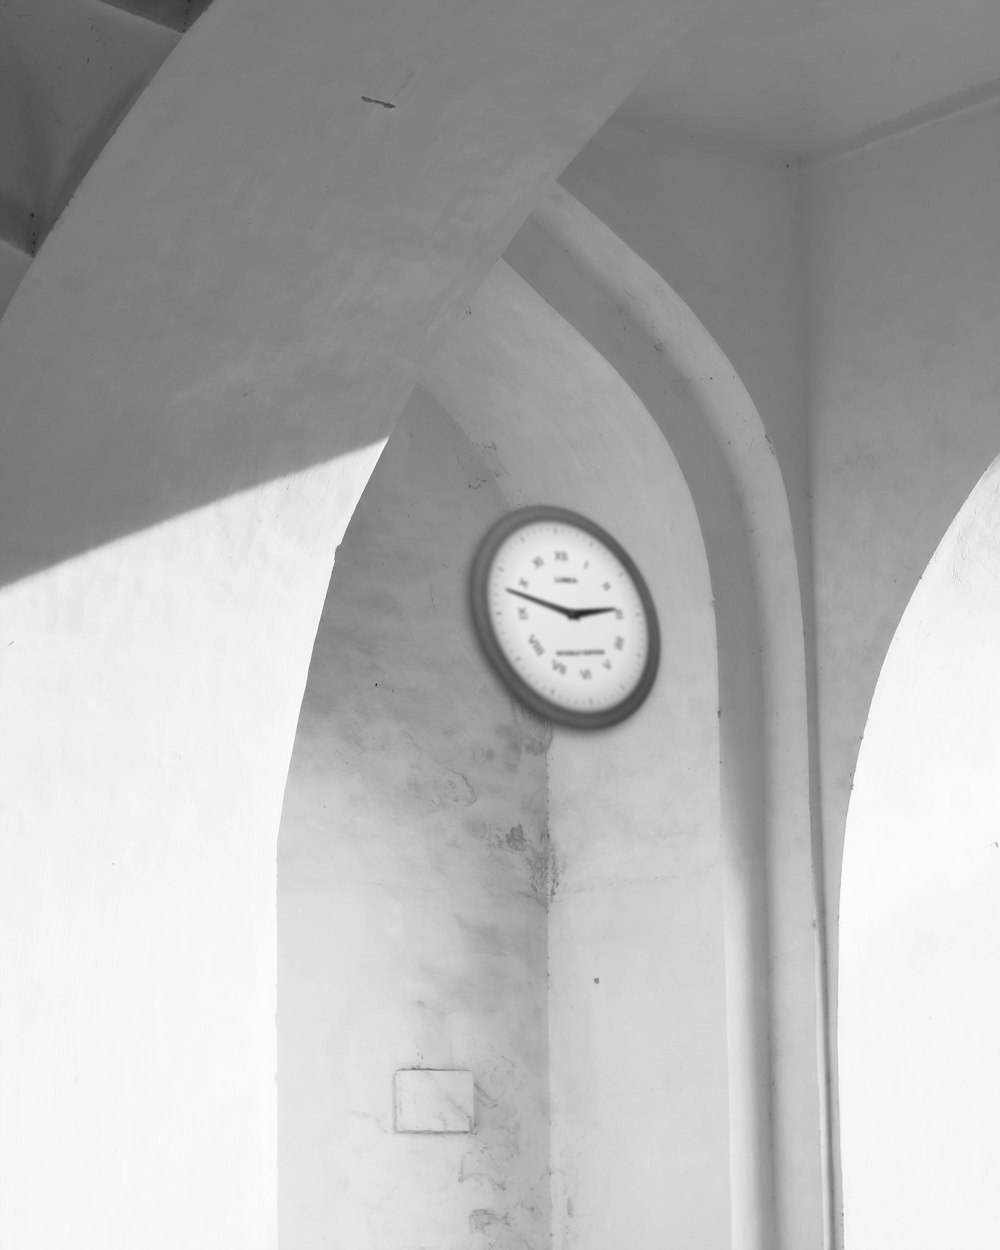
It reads {"hour": 2, "minute": 48}
